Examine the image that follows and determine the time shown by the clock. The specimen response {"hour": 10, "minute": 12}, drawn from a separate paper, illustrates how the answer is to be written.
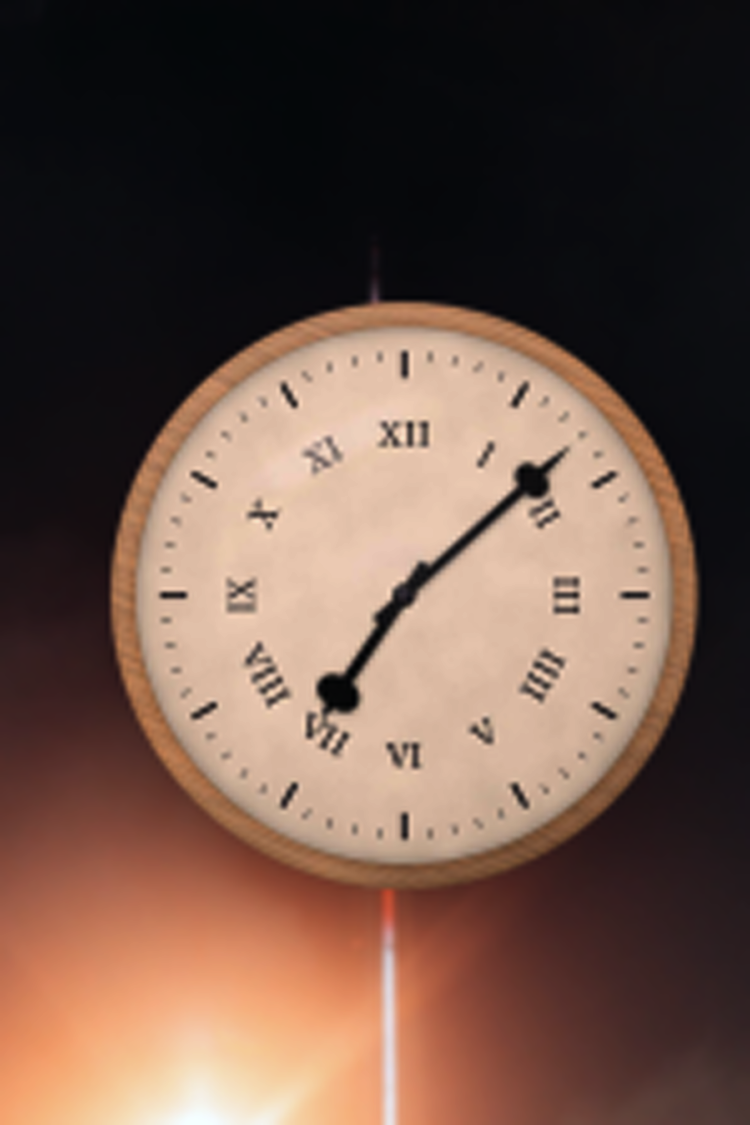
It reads {"hour": 7, "minute": 8}
